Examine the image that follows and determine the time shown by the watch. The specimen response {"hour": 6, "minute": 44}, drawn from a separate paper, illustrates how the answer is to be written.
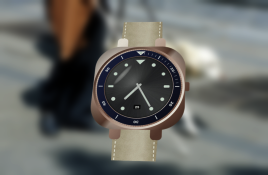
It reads {"hour": 7, "minute": 25}
